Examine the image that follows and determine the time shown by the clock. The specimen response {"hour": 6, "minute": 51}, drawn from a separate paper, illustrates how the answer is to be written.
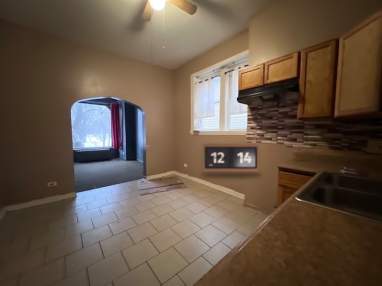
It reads {"hour": 12, "minute": 14}
